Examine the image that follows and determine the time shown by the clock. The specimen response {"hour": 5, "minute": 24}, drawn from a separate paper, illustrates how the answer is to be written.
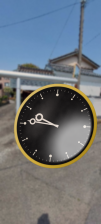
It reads {"hour": 9, "minute": 46}
